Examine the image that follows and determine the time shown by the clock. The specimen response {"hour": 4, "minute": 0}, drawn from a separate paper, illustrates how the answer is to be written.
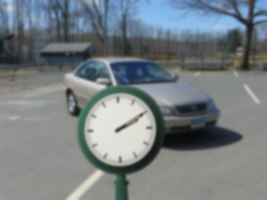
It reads {"hour": 2, "minute": 10}
